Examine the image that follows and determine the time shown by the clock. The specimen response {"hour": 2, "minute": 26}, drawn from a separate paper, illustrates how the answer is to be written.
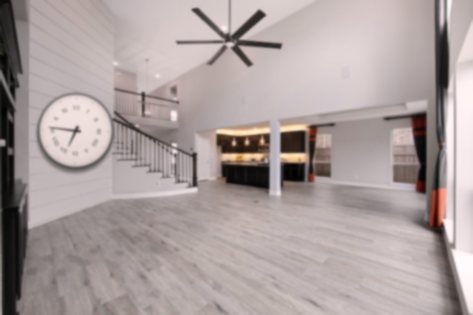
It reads {"hour": 6, "minute": 46}
